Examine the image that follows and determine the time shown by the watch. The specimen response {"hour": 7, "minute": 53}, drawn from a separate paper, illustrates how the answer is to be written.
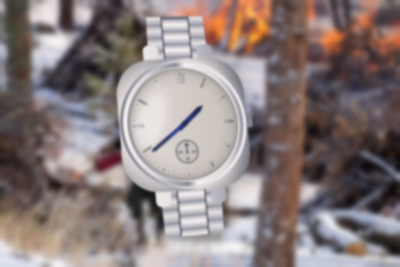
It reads {"hour": 1, "minute": 39}
